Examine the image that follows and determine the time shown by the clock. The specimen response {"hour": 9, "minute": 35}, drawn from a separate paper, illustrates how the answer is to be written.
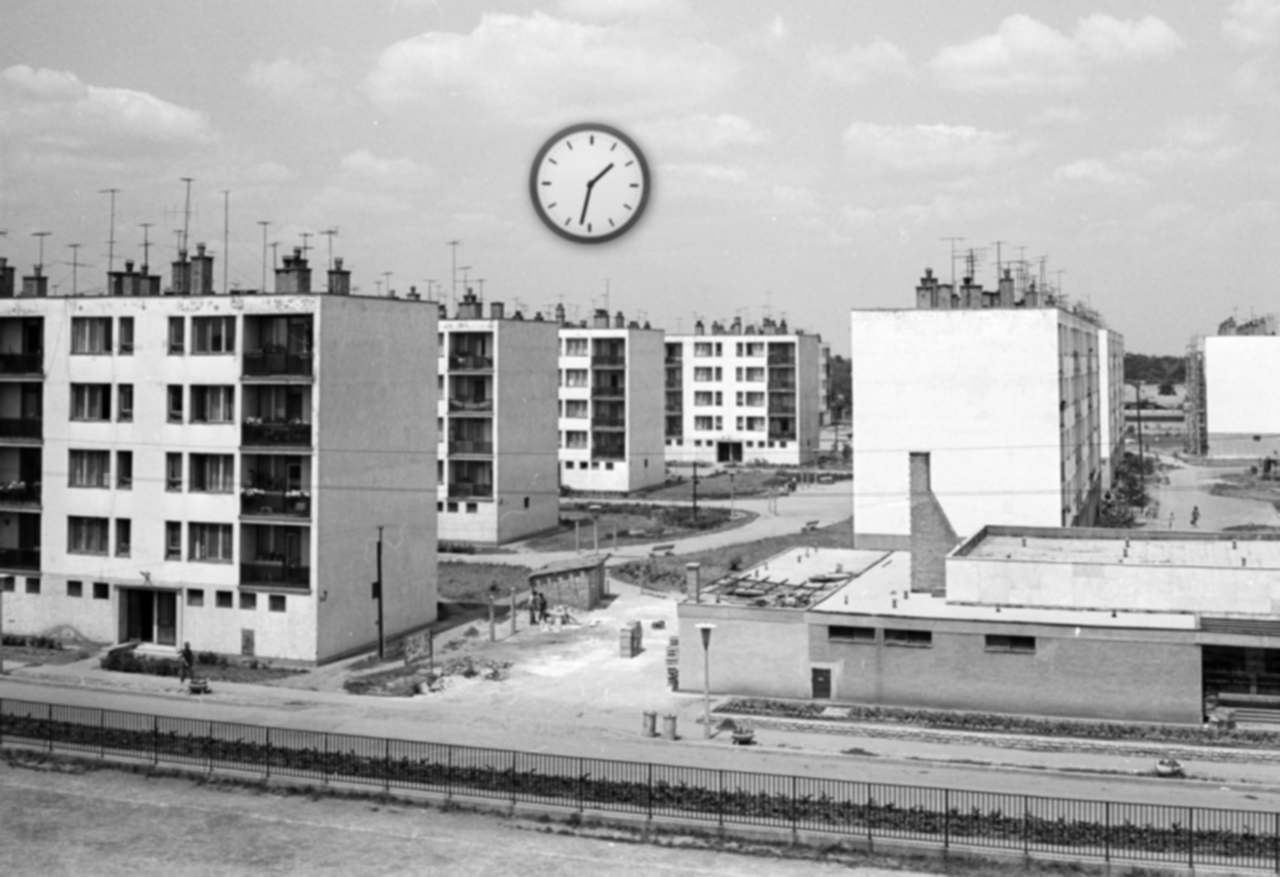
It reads {"hour": 1, "minute": 32}
